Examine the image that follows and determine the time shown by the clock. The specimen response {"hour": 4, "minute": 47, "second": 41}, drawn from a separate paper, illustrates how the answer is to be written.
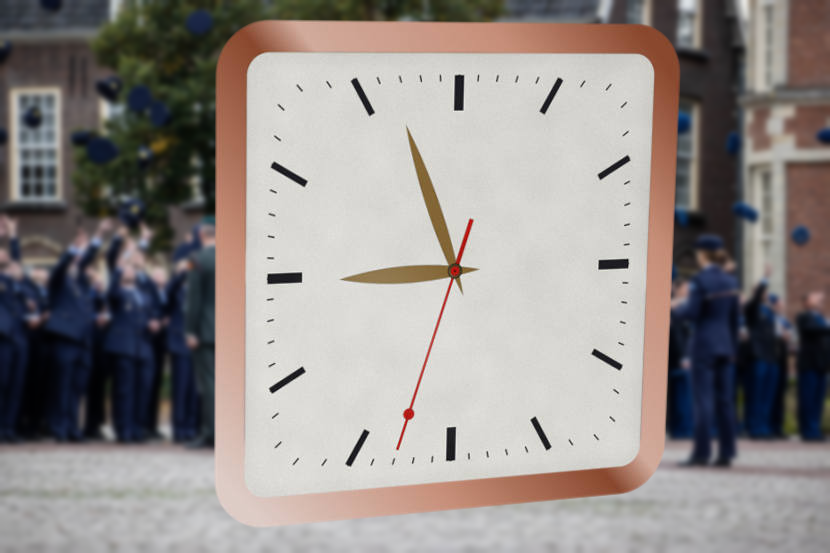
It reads {"hour": 8, "minute": 56, "second": 33}
